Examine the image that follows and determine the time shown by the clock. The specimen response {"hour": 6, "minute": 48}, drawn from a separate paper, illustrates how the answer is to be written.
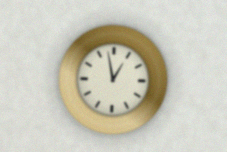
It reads {"hour": 12, "minute": 58}
